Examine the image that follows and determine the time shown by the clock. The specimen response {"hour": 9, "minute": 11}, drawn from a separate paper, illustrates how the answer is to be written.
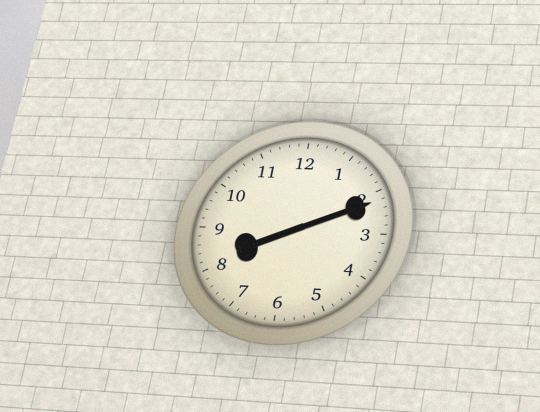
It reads {"hour": 8, "minute": 11}
